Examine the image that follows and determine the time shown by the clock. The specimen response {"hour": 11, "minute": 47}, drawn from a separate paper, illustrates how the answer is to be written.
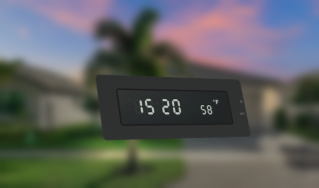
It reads {"hour": 15, "minute": 20}
